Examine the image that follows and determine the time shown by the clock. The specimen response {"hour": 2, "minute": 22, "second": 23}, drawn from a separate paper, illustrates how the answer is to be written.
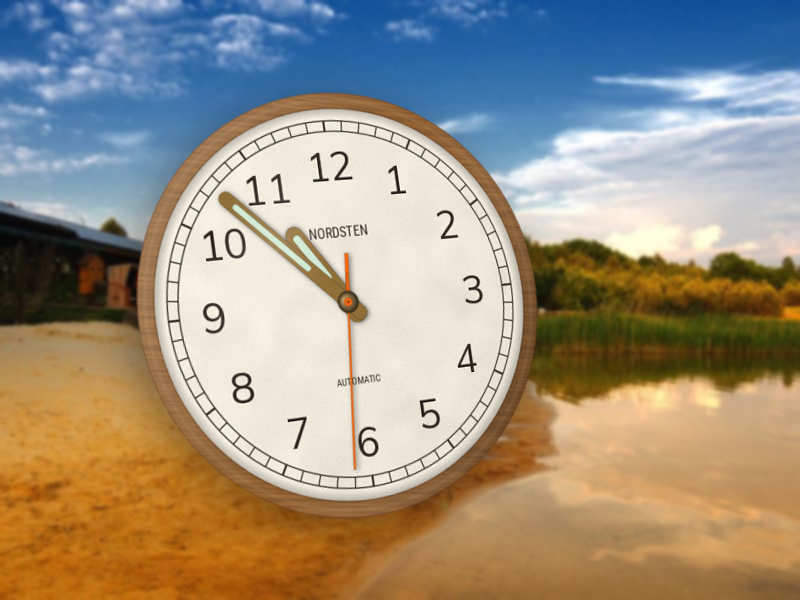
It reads {"hour": 10, "minute": 52, "second": 31}
